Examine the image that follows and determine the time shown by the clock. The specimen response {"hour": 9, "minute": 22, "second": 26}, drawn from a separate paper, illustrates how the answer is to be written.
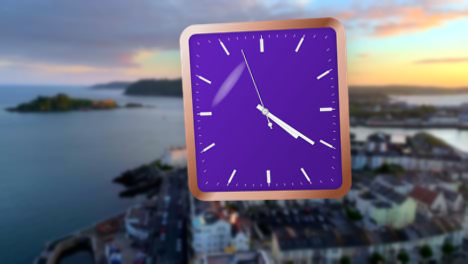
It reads {"hour": 4, "minute": 20, "second": 57}
